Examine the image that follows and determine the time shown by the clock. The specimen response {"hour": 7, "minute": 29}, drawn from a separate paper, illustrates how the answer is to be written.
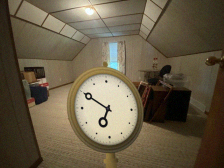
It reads {"hour": 6, "minute": 50}
